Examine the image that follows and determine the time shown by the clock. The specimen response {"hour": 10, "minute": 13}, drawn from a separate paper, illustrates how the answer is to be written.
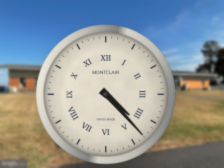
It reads {"hour": 4, "minute": 23}
